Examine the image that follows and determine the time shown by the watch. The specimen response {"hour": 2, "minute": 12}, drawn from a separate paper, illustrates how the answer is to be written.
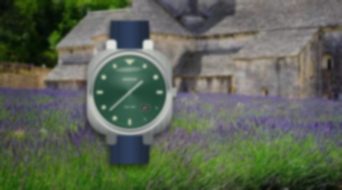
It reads {"hour": 1, "minute": 38}
